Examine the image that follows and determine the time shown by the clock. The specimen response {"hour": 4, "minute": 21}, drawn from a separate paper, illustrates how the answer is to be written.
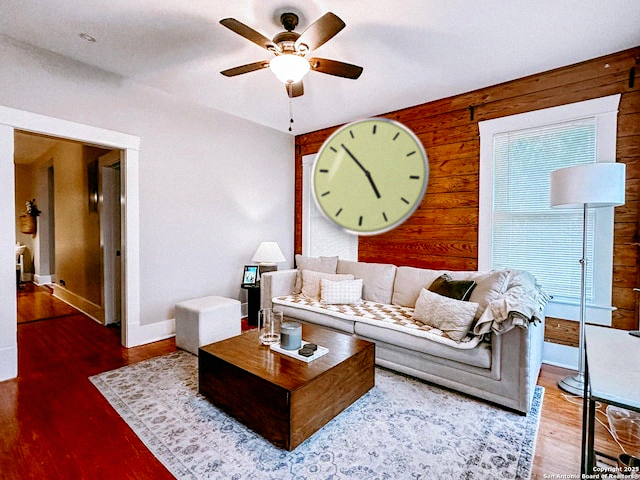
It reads {"hour": 4, "minute": 52}
